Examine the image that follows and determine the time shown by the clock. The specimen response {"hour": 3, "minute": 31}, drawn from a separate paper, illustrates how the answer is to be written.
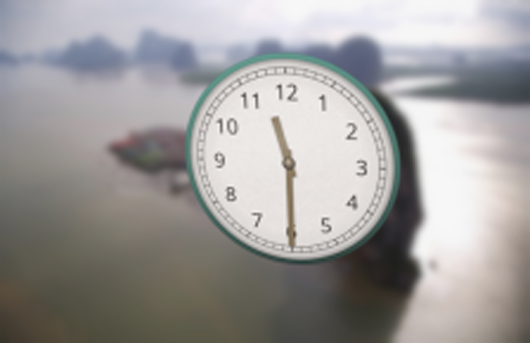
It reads {"hour": 11, "minute": 30}
